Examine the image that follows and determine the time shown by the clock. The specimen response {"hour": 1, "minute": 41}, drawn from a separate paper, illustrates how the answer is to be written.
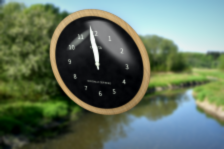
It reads {"hour": 11, "minute": 59}
